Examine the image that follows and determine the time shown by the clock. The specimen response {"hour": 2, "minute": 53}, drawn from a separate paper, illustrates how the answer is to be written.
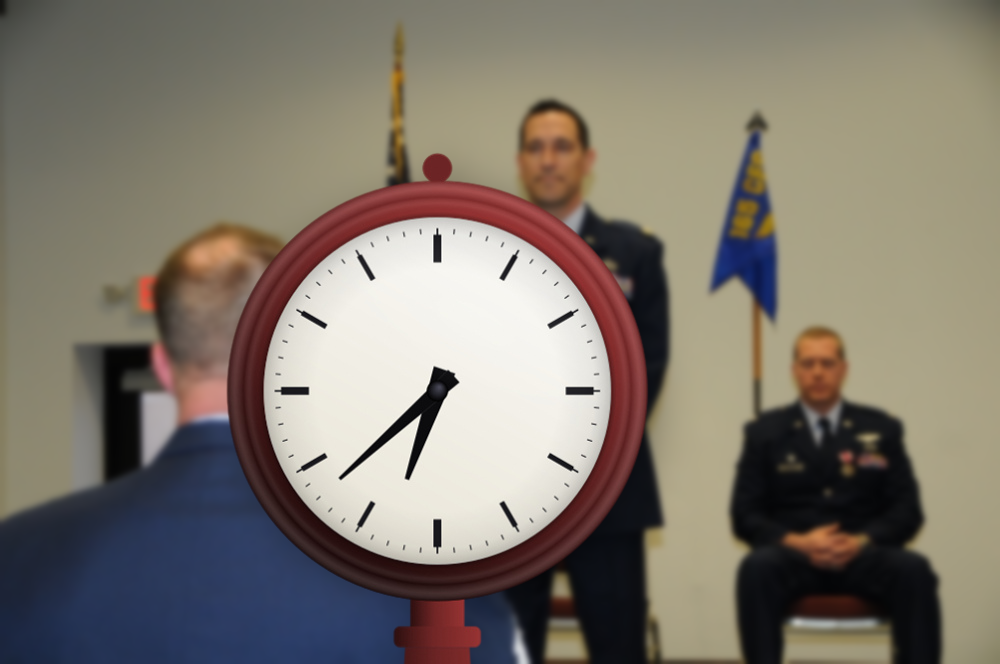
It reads {"hour": 6, "minute": 38}
